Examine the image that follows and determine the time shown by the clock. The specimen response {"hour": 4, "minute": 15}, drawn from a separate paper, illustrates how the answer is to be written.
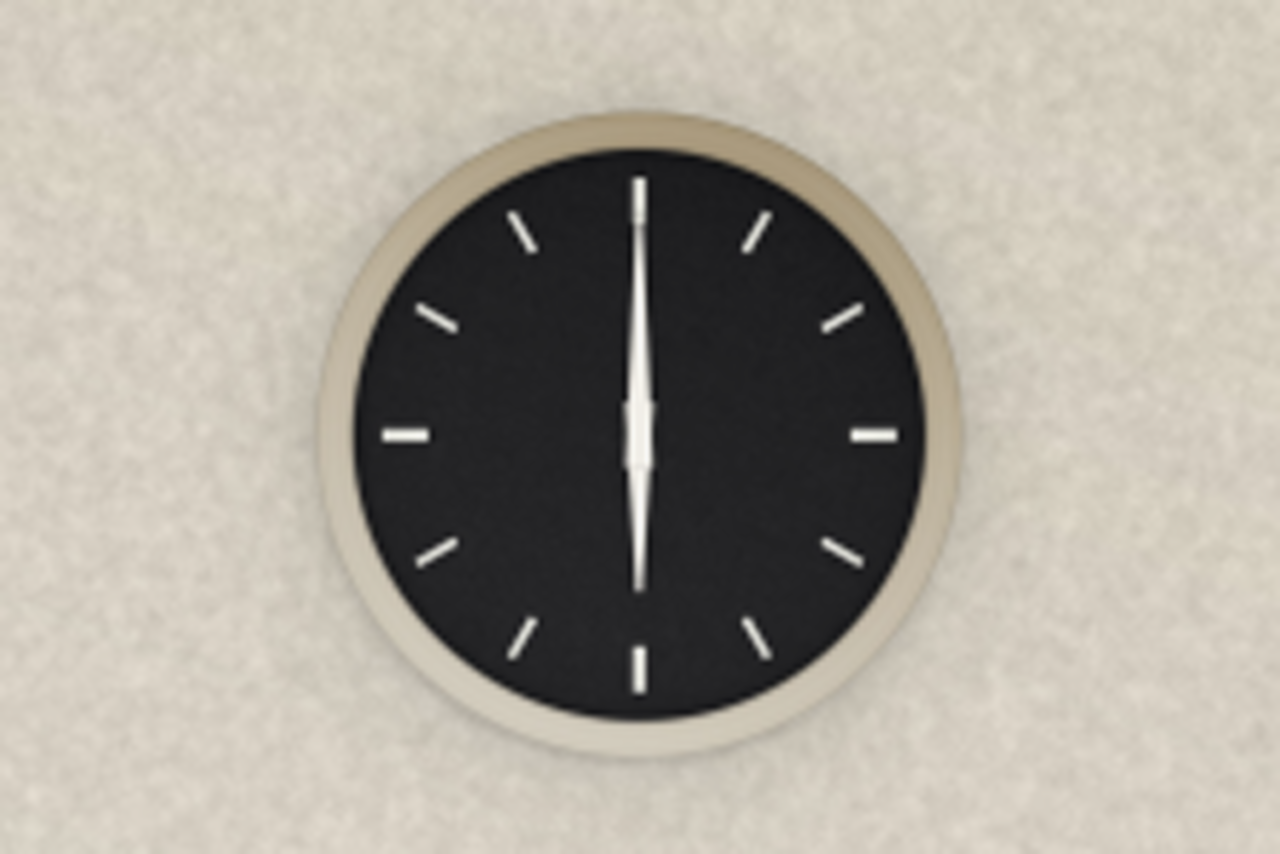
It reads {"hour": 6, "minute": 0}
